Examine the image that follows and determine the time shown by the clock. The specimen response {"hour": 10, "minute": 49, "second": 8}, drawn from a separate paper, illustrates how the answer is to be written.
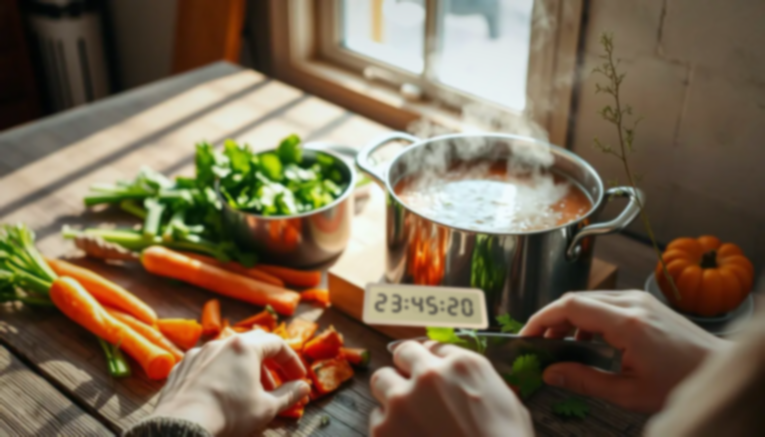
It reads {"hour": 23, "minute": 45, "second": 20}
